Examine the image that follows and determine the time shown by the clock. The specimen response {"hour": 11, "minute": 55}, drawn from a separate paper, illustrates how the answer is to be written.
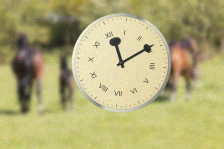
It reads {"hour": 12, "minute": 14}
